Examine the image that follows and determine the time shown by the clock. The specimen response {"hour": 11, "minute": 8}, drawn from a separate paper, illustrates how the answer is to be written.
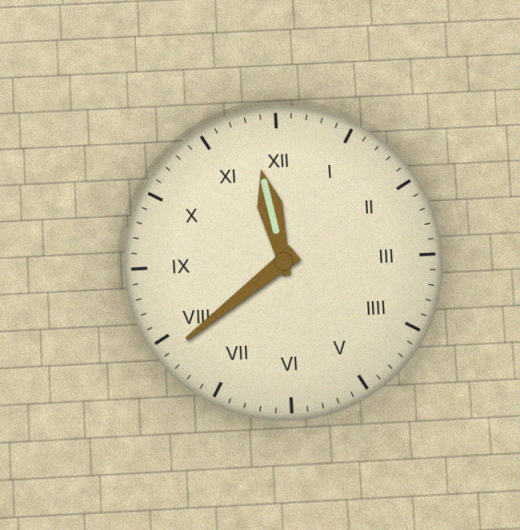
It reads {"hour": 11, "minute": 39}
